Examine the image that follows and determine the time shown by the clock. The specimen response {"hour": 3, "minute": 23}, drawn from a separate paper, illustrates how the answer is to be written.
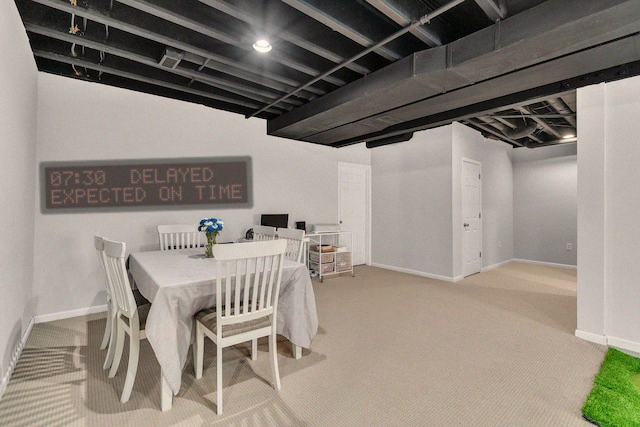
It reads {"hour": 7, "minute": 30}
